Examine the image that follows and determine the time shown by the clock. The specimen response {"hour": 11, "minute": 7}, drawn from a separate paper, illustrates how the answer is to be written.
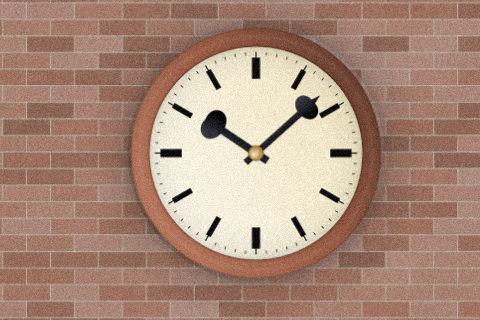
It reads {"hour": 10, "minute": 8}
